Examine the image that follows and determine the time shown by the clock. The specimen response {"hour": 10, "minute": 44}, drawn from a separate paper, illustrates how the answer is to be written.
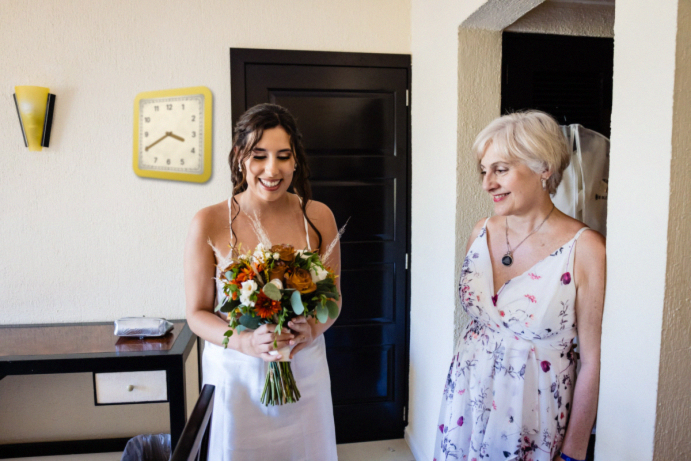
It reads {"hour": 3, "minute": 40}
